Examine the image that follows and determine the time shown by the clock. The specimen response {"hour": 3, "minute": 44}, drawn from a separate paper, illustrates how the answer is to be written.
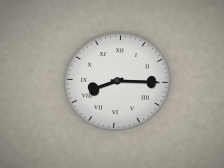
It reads {"hour": 8, "minute": 15}
